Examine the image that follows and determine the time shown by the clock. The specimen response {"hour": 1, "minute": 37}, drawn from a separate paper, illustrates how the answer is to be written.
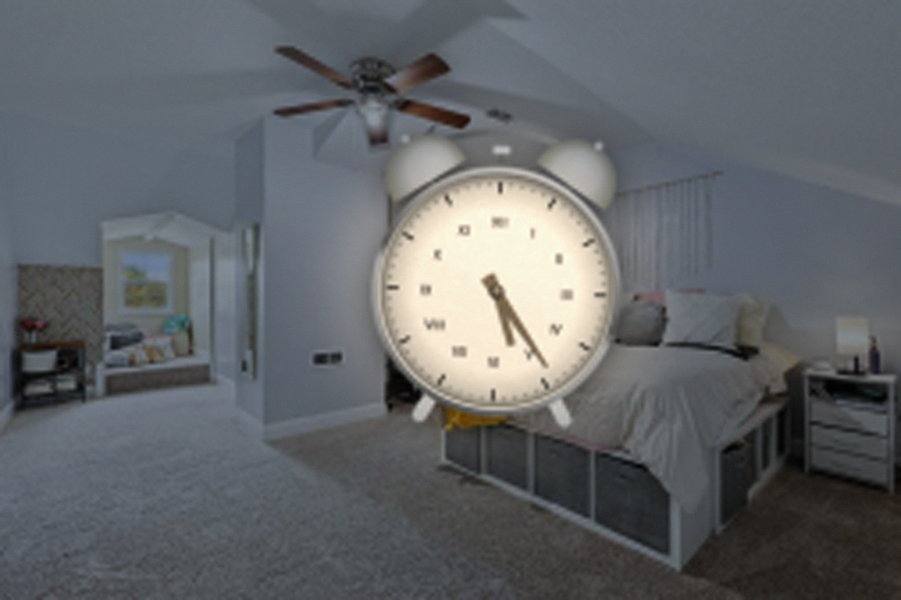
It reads {"hour": 5, "minute": 24}
